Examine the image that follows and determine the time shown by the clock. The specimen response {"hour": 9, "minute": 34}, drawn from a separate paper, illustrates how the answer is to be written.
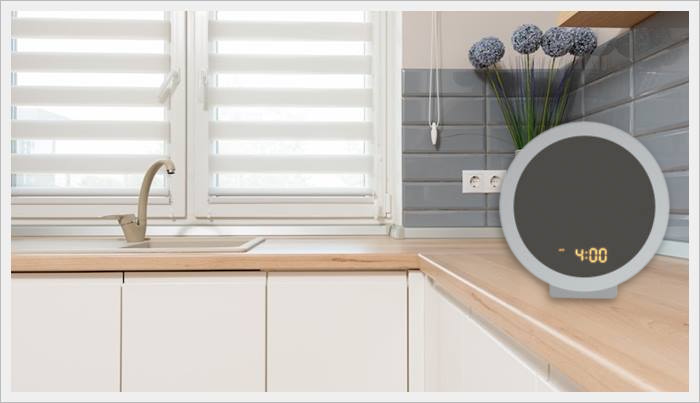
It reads {"hour": 4, "minute": 0}
